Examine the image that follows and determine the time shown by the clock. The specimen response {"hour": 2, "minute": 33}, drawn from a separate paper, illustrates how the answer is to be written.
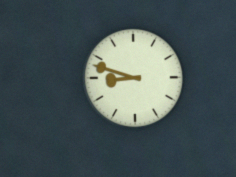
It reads {"hour": 8, "minute": 48}
